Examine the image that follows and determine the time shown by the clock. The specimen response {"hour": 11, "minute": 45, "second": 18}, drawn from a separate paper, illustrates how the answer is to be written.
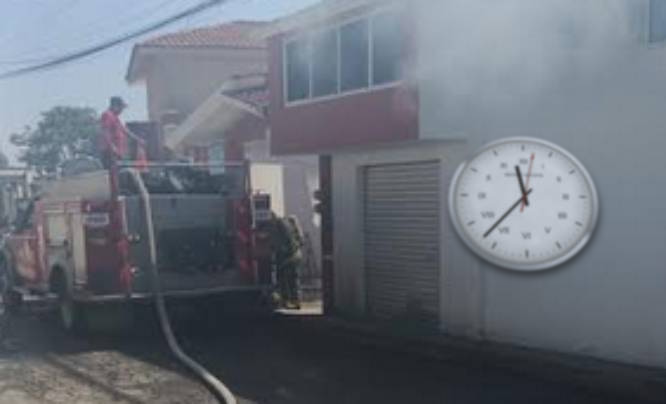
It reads {"hour": 11, "minute": 37, "second": 2}
